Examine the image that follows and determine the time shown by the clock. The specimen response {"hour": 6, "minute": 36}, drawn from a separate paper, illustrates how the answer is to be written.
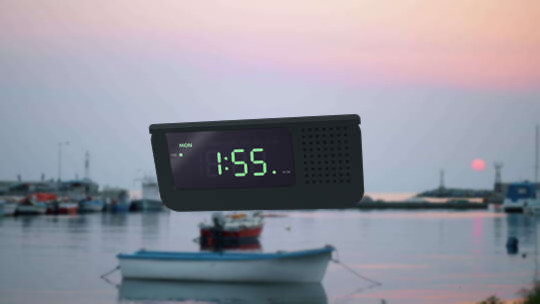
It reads {"hour": 1, "minute": 55}
